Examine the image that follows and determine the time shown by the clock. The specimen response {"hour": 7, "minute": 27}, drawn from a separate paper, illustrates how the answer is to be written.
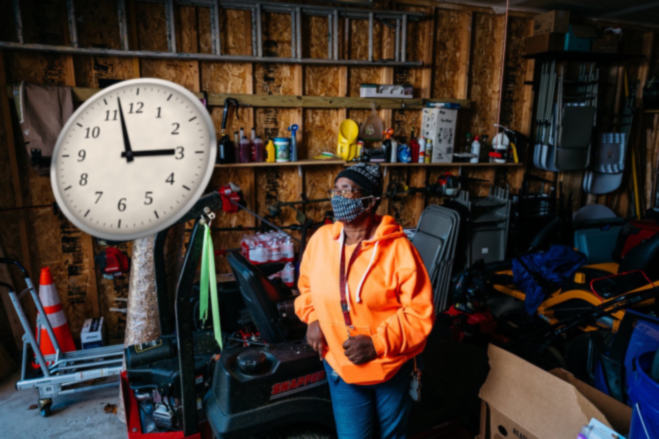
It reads {"hour": 2, "minute": 57}
